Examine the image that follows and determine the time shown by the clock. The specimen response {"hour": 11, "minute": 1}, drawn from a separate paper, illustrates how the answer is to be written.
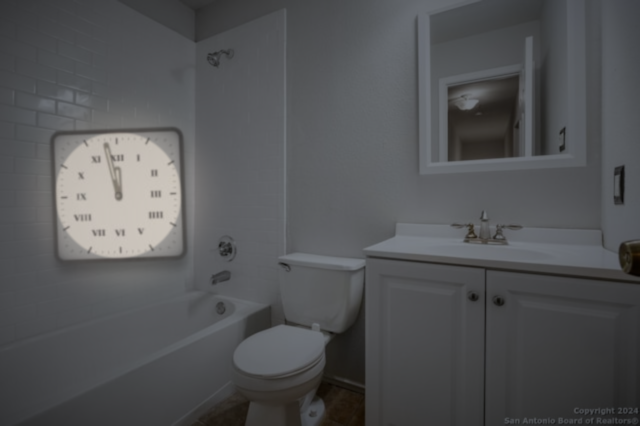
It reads {"hour": 11, "minute": 58}
